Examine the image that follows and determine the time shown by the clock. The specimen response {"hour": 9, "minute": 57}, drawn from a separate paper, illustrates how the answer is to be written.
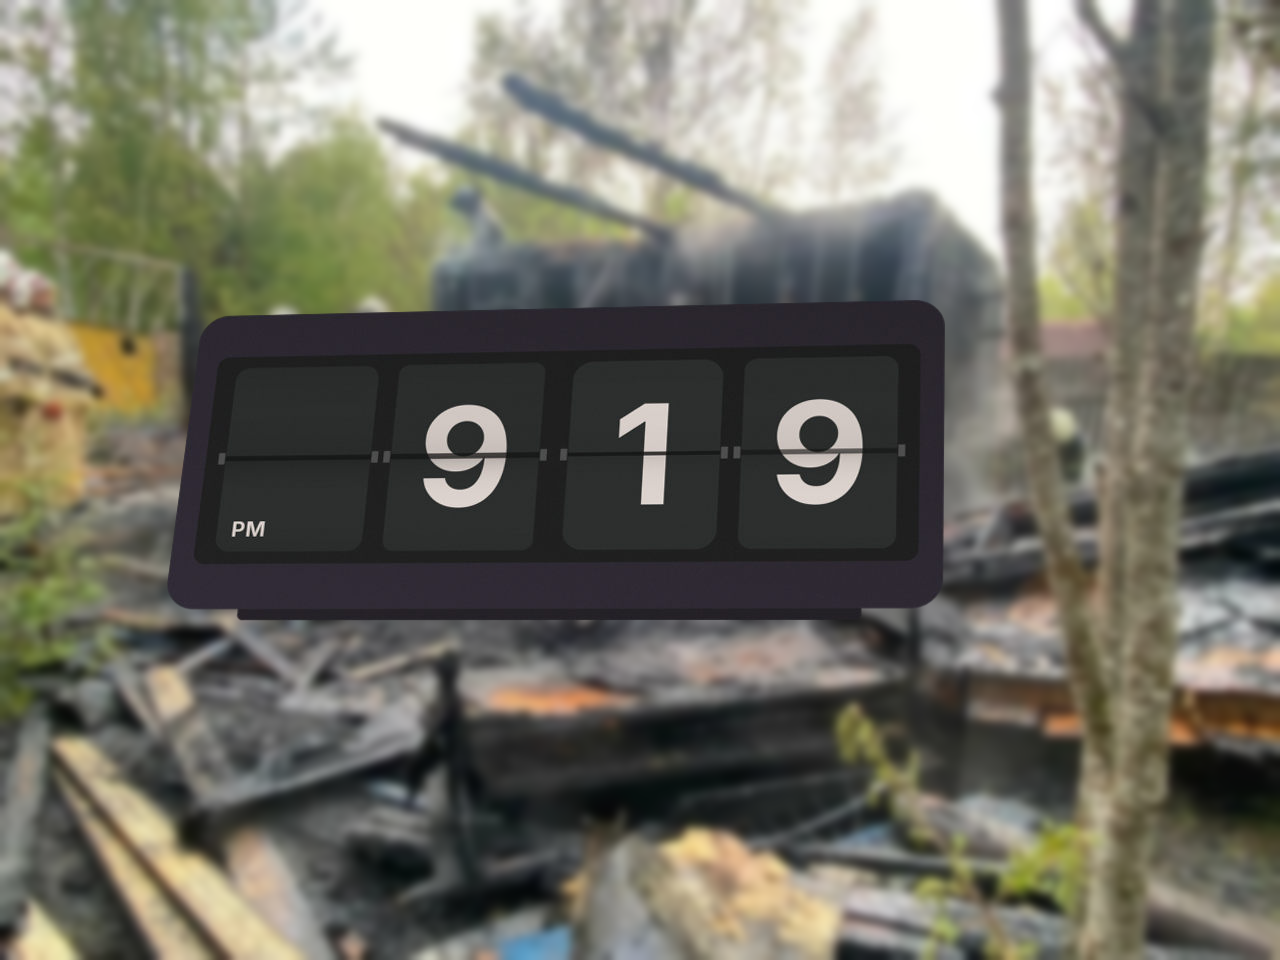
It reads {"hour": 9, "minute": 19}
